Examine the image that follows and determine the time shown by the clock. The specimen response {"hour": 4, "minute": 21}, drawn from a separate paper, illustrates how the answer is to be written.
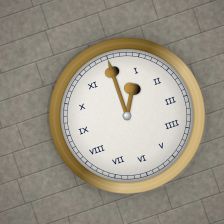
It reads {"hour": 1, "minute": 0}
